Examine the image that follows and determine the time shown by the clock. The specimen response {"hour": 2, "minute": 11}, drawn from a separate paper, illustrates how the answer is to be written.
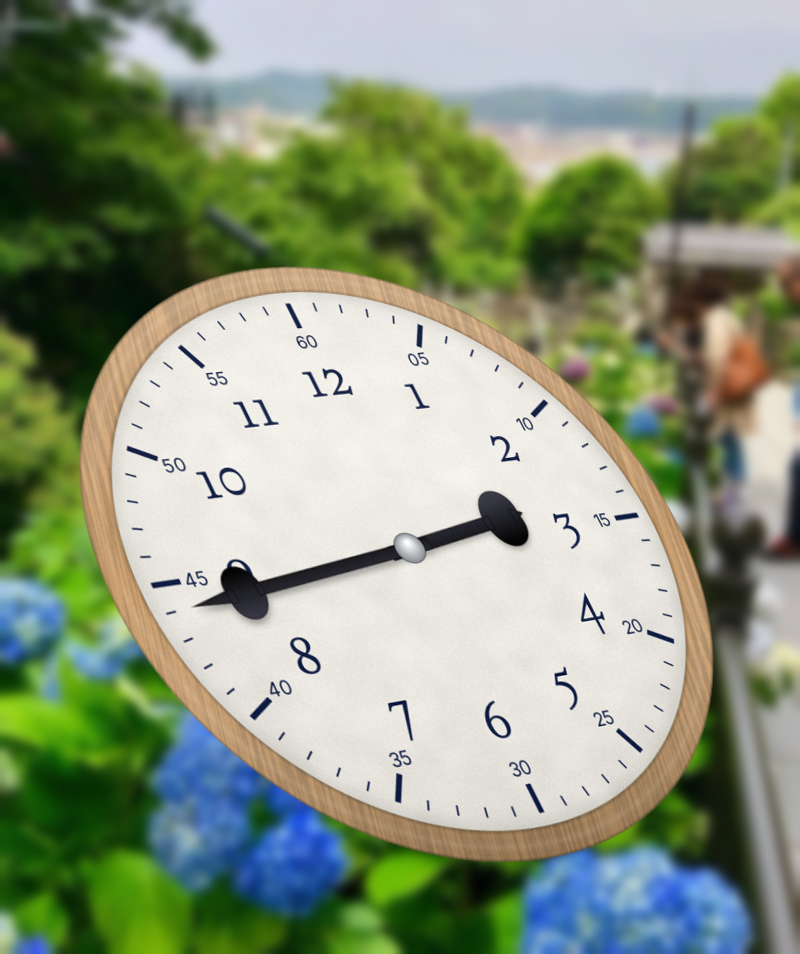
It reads {"hour": 2, "minute": 44}
